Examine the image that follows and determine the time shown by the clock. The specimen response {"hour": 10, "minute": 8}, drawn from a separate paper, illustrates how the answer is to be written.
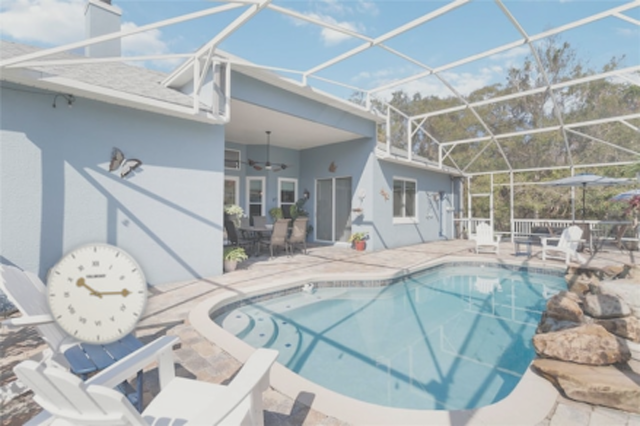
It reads {"hour": 10, "minute": 15}
